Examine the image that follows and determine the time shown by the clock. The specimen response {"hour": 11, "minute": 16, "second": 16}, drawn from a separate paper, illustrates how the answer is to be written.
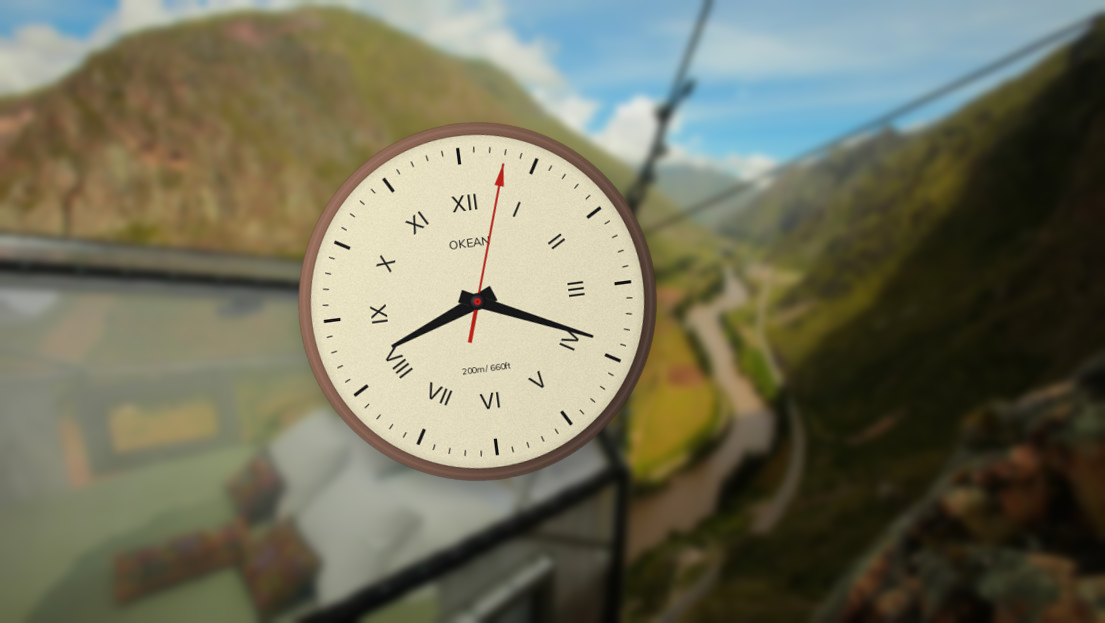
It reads {"hour": 8, "minute": 19, "second": 3}
